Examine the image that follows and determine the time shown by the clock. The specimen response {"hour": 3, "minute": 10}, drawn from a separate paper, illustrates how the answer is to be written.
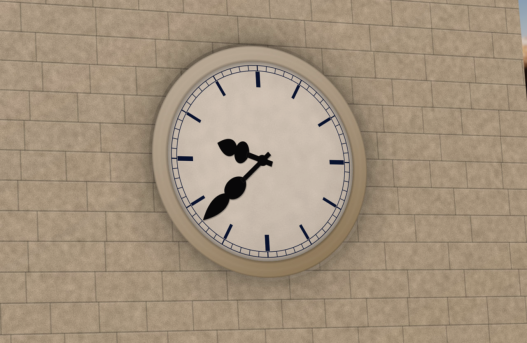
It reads {"hour": 9, "minute": 38}
